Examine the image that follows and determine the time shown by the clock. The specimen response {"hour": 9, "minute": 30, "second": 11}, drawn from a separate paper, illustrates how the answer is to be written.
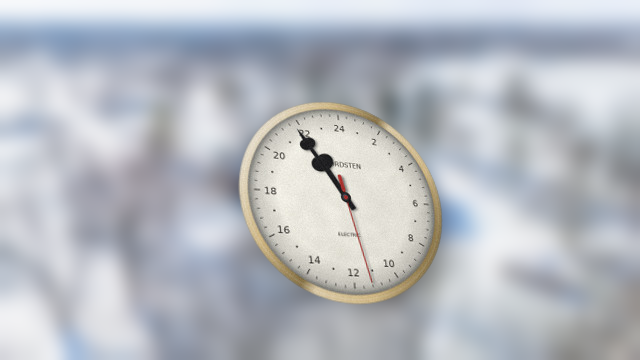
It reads {"hour": 21, "minute": 54, "second": 28}
